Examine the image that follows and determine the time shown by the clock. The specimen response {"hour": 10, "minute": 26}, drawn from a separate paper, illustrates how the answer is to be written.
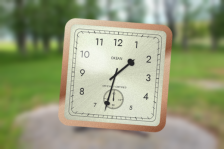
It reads {"hour": 1, "minute": 32}
